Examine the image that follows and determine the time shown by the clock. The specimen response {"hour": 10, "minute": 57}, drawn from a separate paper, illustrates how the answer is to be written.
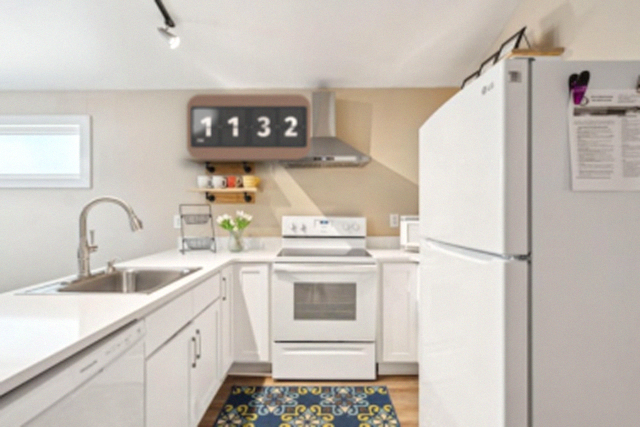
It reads {"hour": 11, "minute": 32}
